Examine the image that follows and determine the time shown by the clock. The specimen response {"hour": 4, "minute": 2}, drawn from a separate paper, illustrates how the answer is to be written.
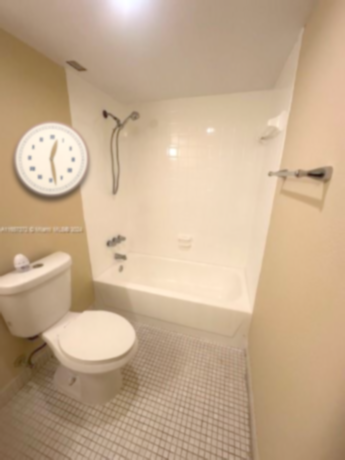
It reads {"hour": 12, "minute": 28}
